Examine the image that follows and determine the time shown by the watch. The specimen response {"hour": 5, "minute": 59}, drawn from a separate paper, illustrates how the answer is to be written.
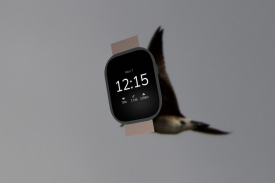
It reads {"hour": 12, "minute": 15}
